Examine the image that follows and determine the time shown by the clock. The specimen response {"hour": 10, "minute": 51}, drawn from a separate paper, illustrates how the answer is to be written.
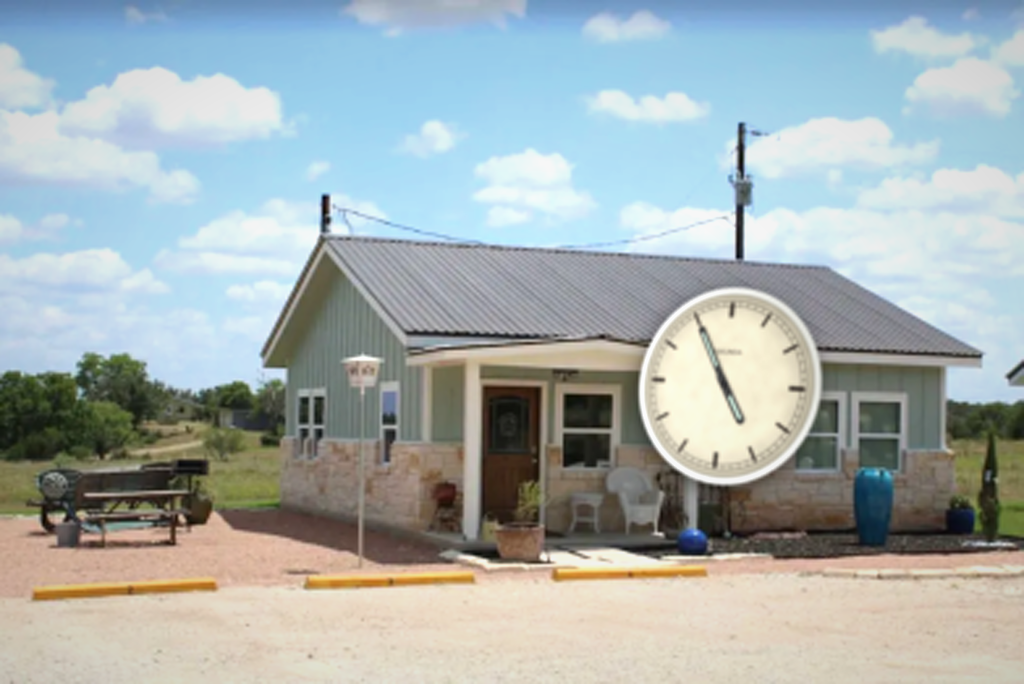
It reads {"hour": 4, "minute": 55}
